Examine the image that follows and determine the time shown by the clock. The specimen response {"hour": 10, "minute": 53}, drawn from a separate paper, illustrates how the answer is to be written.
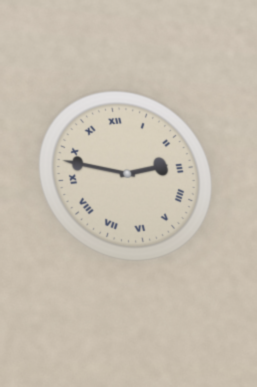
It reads {"hour": 2, "minute": 48}
